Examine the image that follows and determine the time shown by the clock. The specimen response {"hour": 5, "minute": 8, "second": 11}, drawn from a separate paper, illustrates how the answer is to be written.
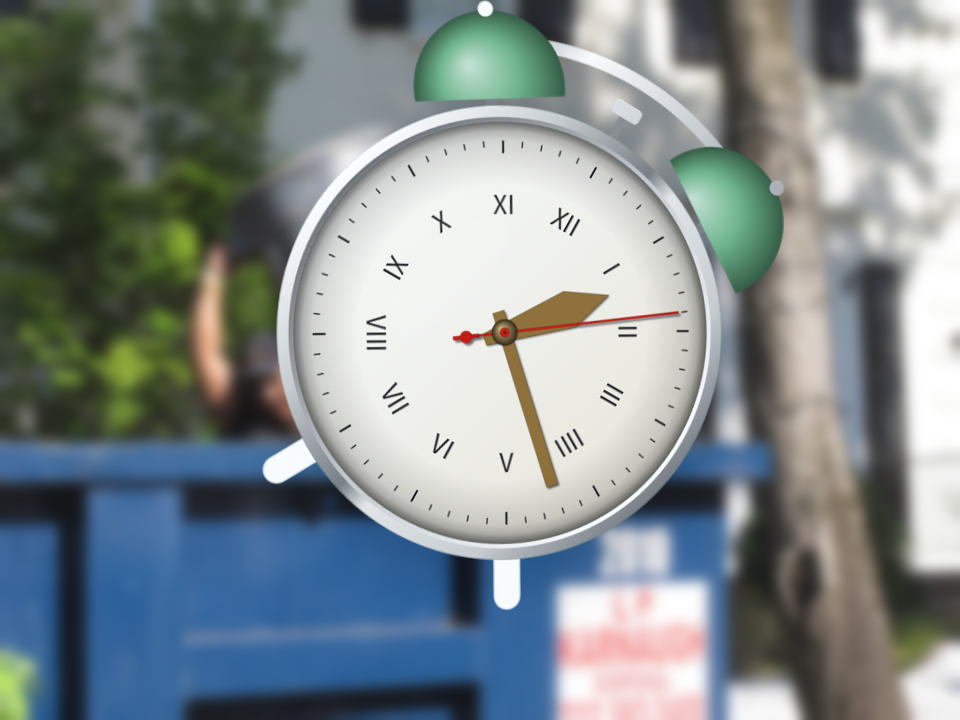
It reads {"hour": 1, "minute": 22, "second": 9}
